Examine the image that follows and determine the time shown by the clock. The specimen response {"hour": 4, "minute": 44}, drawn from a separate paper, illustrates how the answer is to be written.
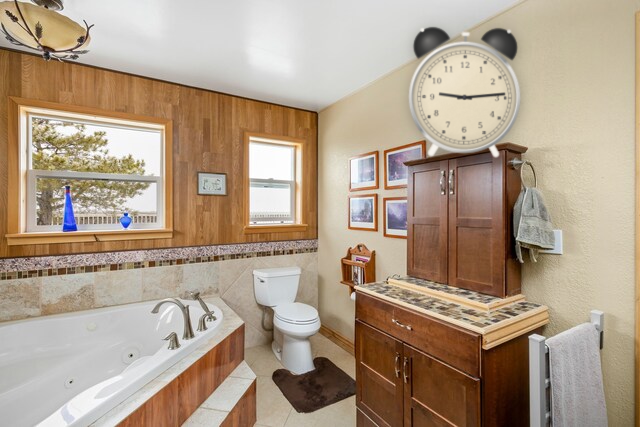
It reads {"hour": 9, "minute": 14}
